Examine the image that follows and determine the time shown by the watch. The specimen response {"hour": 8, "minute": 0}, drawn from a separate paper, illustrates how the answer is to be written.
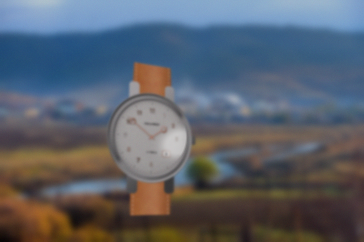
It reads {"hour": 1, "minute": 51}
